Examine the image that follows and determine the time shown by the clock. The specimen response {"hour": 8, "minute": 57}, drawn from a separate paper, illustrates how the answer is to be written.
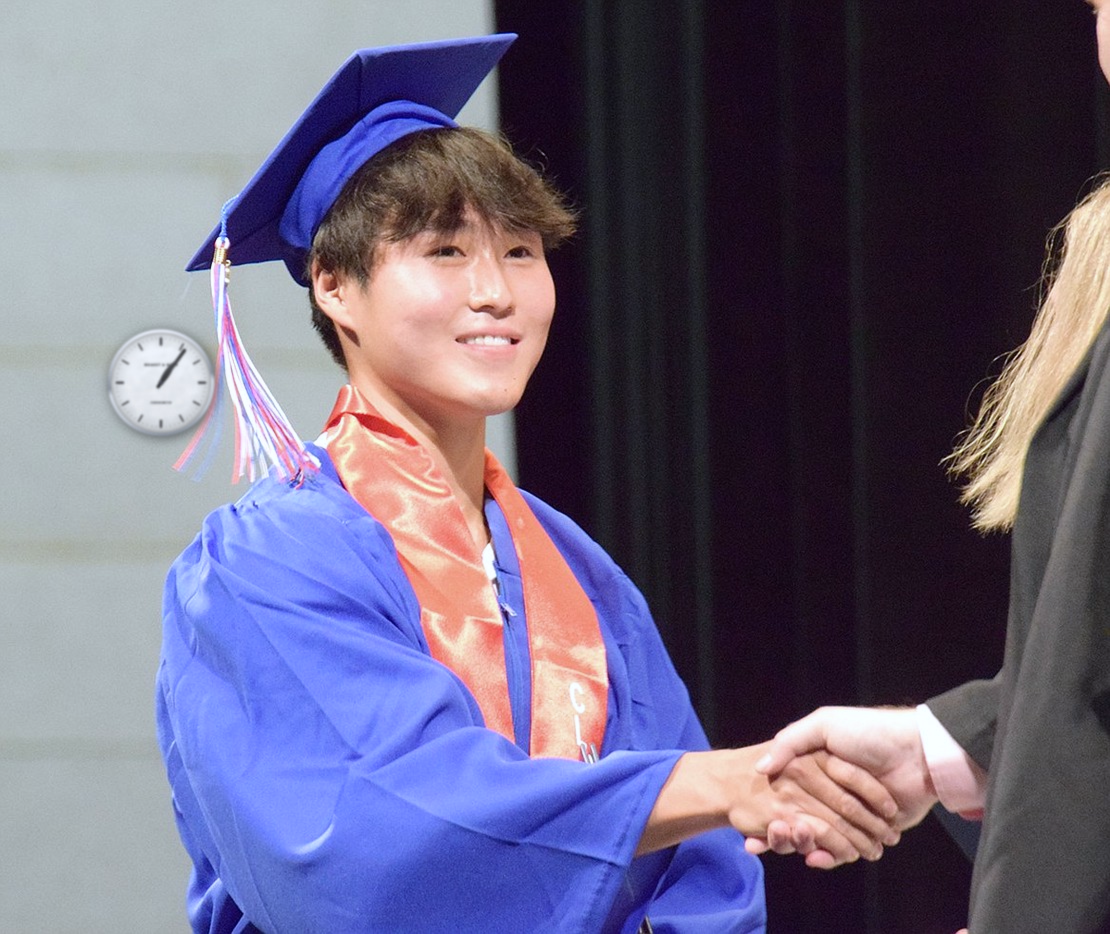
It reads {"hour": 1, "minute": 6}
